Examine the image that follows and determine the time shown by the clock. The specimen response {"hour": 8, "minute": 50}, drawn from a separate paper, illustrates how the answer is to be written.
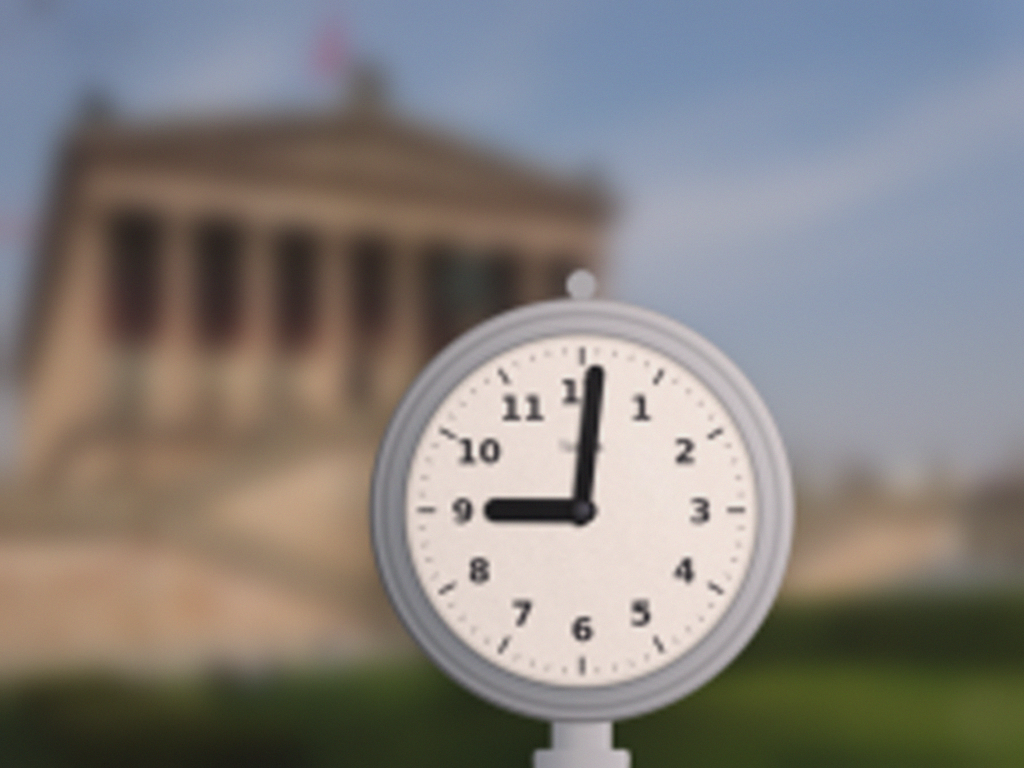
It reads {"hour": 9, "minute": 1}
